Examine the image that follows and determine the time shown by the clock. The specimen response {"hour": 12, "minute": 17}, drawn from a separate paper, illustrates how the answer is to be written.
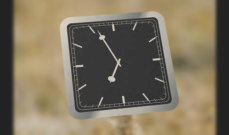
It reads {"hour": 6, "minute": 56}
